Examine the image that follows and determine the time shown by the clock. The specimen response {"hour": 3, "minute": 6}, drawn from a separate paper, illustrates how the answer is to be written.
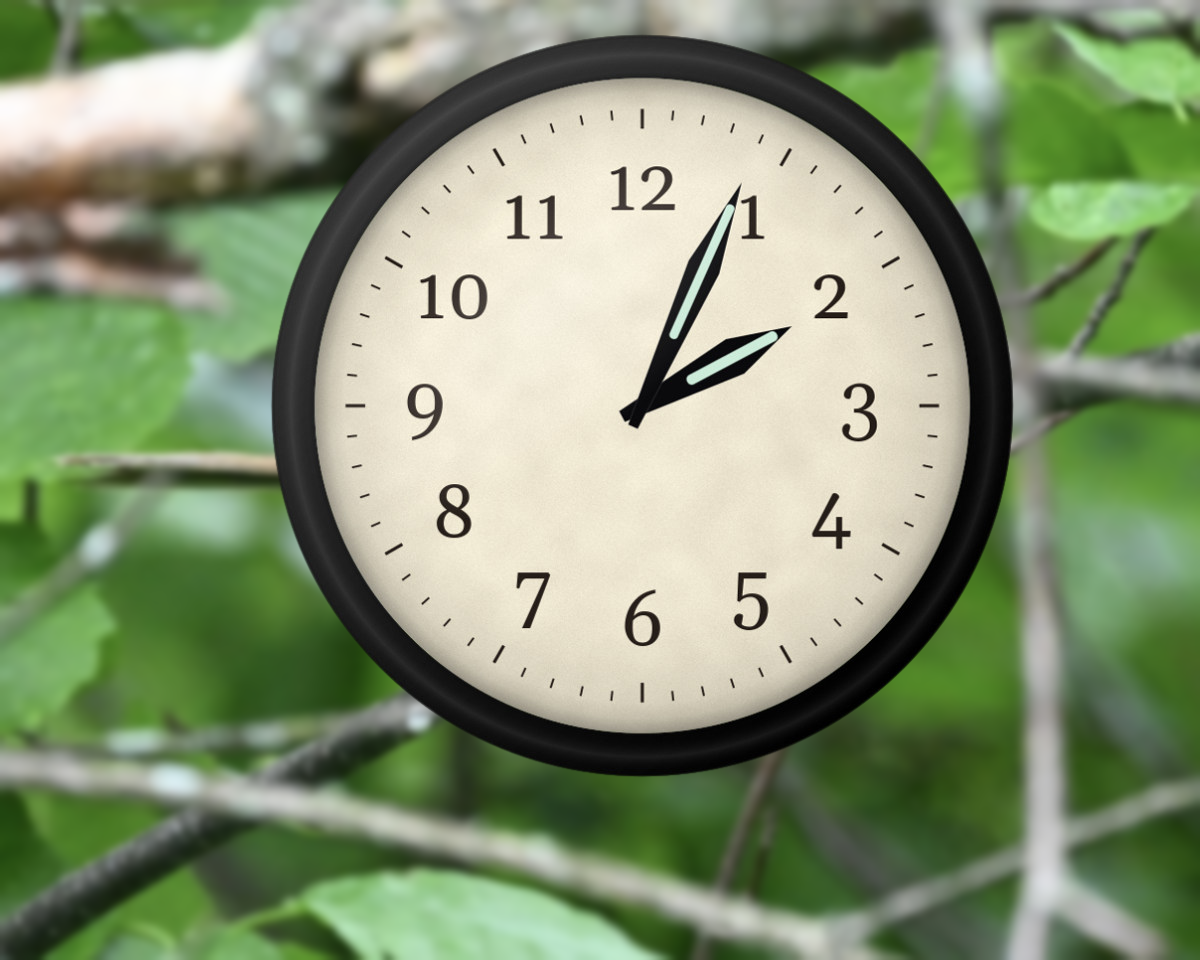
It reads {"hour": 2, "minute": 4}
